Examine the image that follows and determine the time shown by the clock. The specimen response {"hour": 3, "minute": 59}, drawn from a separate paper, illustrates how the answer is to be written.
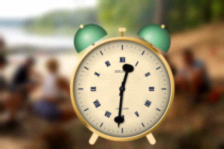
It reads {"hour": 12, "minute": 31}
